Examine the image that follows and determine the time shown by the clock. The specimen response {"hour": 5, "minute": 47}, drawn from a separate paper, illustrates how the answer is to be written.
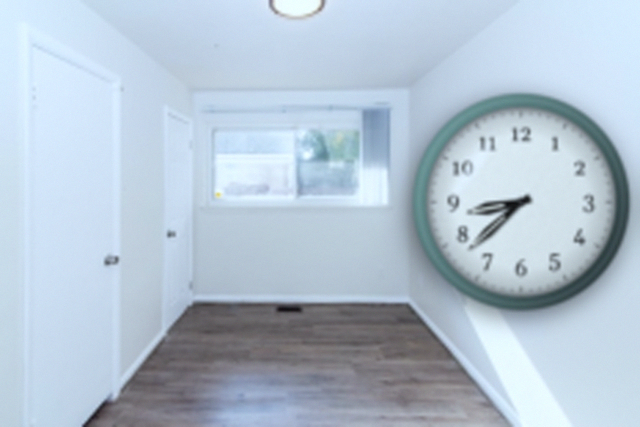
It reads {"hour": 8, "minute": 38}
